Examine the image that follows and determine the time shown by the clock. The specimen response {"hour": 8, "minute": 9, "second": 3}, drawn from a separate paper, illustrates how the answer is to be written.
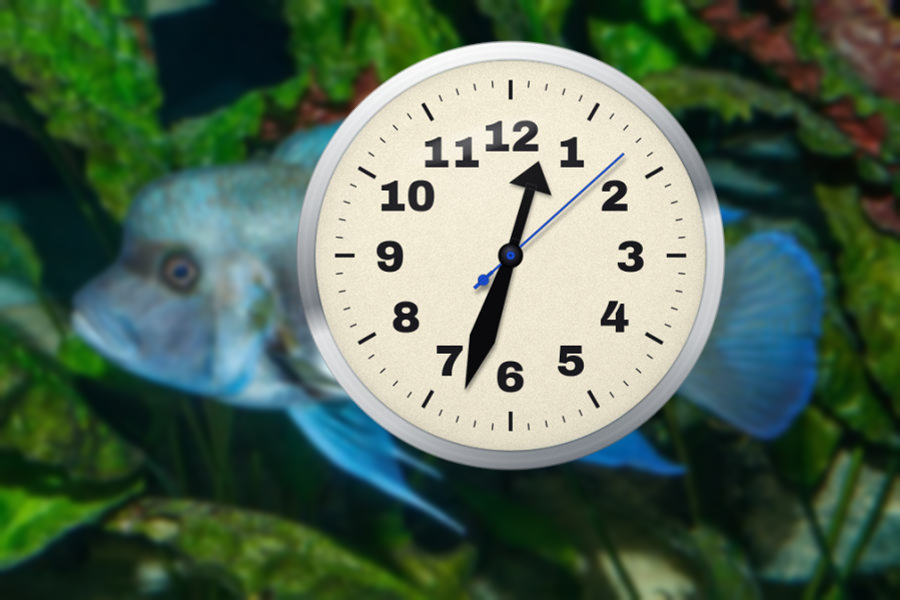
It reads {"hour": 12, "minute": 33, "second": 8}
